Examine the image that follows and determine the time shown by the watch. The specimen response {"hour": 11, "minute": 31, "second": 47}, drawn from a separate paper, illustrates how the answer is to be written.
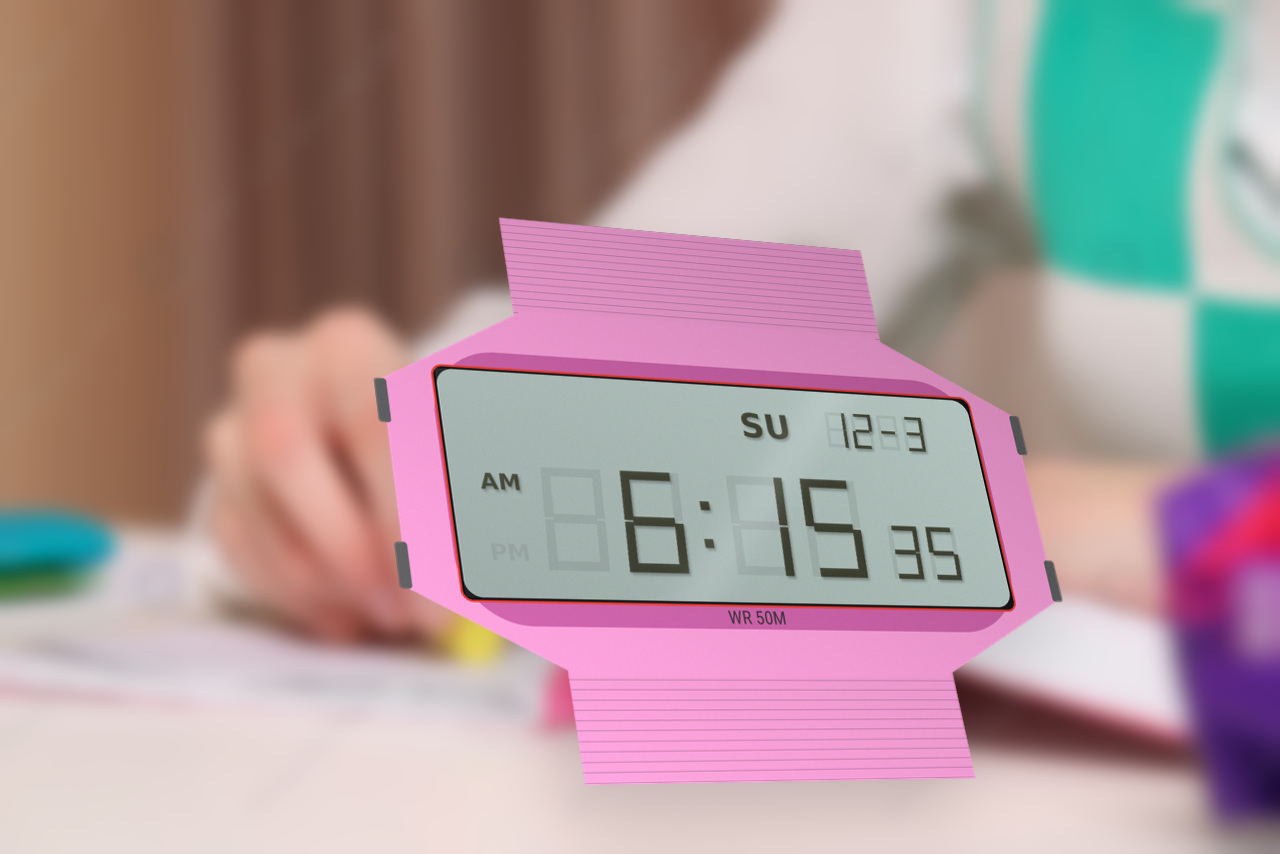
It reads {"hour": 6, "minute": 15, "second": 35}
